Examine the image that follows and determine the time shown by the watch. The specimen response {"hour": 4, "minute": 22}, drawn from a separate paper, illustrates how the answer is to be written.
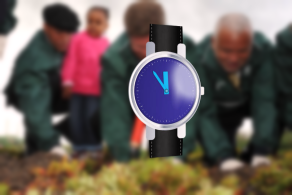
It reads {"hour": 11, "minute": 54}
